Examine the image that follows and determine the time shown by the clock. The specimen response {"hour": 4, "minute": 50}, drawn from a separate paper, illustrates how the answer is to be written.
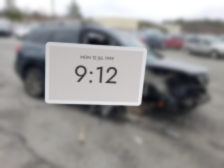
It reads {"hour": 9, "minute": 12}
